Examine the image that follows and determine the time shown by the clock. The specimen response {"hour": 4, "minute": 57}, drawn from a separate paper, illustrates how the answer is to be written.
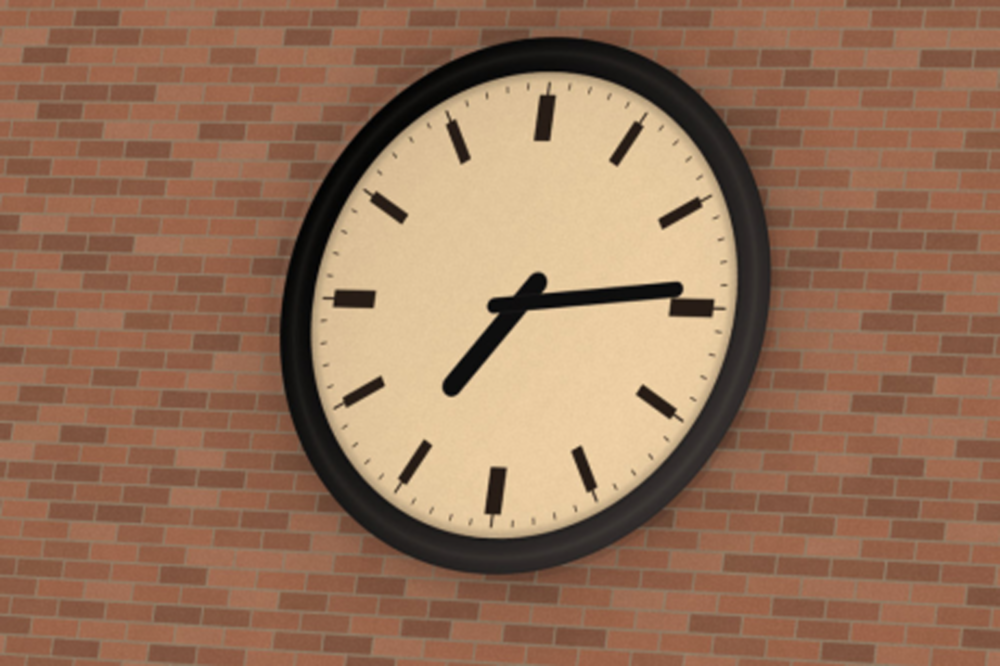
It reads {"hour": 7, "minute": 14}
